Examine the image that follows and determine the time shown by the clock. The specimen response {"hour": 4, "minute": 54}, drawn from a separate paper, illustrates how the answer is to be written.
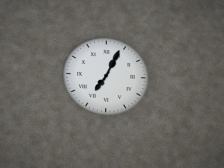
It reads {"hour": 7, "minute": 4}
